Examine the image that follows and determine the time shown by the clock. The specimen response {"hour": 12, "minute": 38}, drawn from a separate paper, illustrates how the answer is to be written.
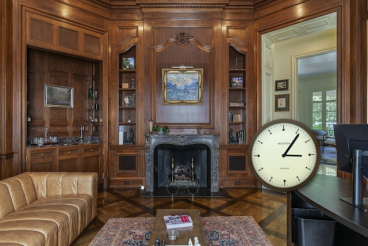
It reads {"hour": 3, "minute": 6}
